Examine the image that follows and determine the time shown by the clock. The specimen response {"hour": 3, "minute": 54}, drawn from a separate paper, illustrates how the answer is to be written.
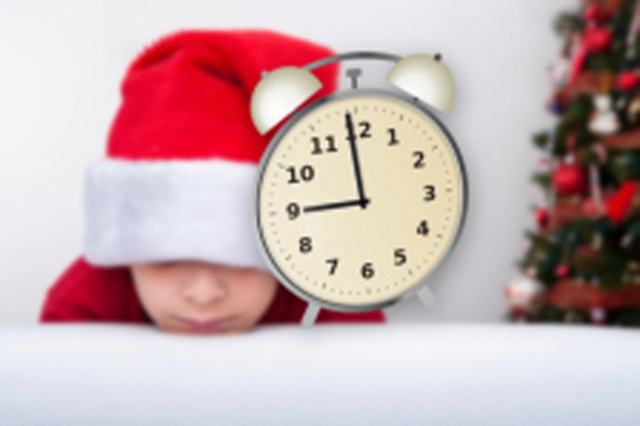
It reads {"hour": 8, "minute": 59}
